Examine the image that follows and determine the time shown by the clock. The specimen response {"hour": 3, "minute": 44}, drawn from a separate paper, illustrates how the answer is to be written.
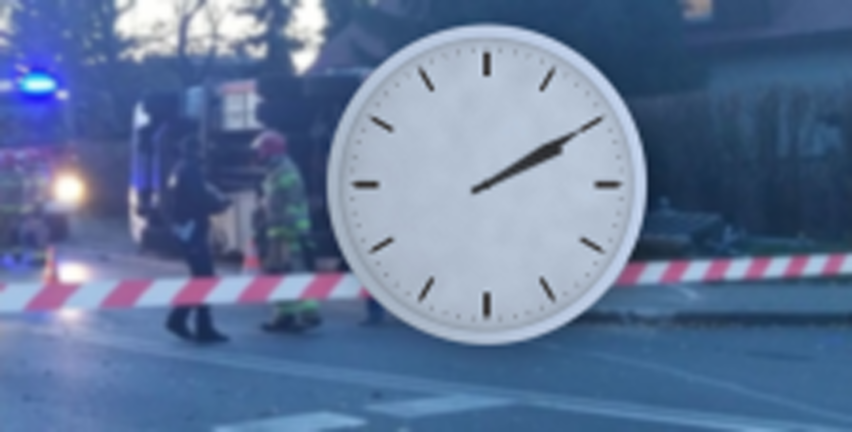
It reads {"hour": 2, "minute": 10}
